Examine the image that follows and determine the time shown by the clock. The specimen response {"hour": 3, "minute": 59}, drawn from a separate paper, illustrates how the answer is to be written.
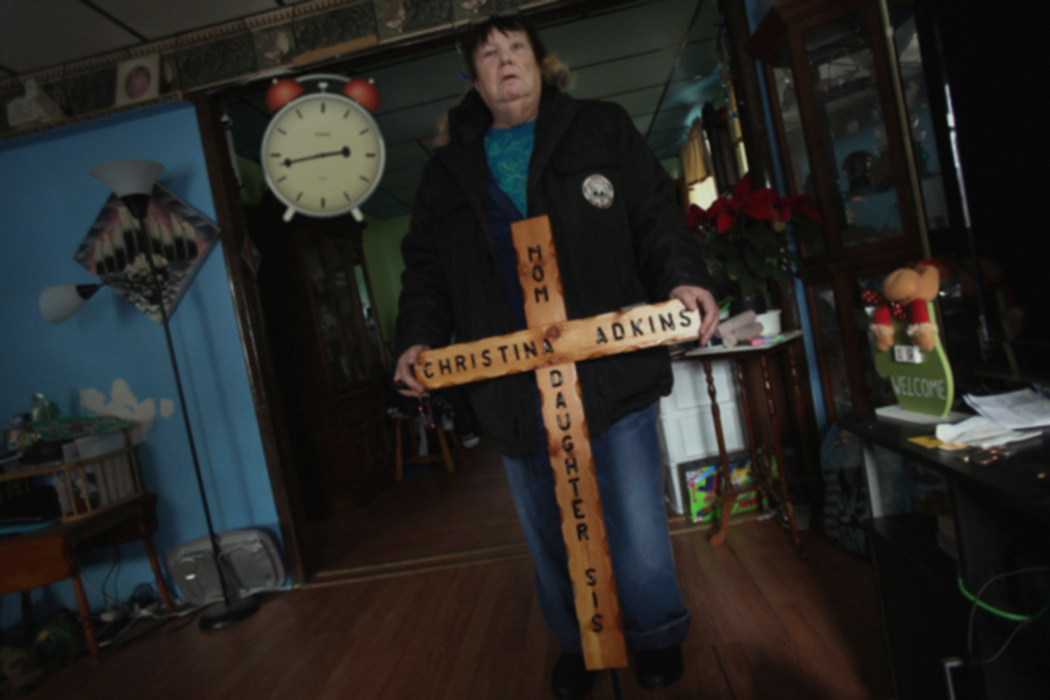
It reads {"hour": 2, "minute": 43}
